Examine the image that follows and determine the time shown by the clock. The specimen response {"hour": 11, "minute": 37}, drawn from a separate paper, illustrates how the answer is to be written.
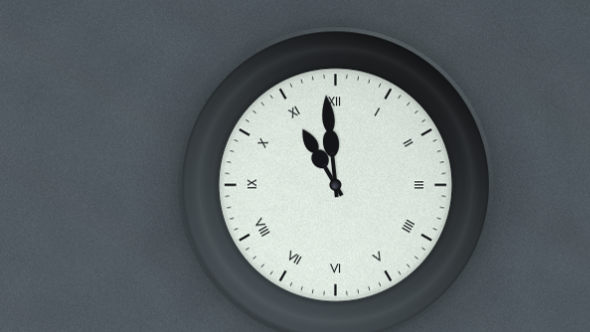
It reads {"hour": 10, "minute": 59}
